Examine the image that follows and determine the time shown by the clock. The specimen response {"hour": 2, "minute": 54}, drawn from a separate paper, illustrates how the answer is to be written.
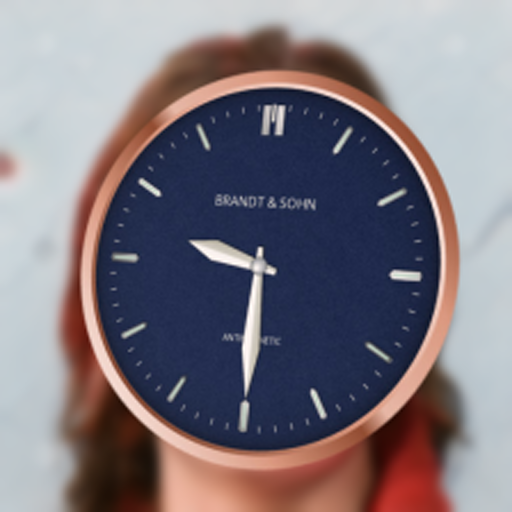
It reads {"hour": 9, "minute": 30}
